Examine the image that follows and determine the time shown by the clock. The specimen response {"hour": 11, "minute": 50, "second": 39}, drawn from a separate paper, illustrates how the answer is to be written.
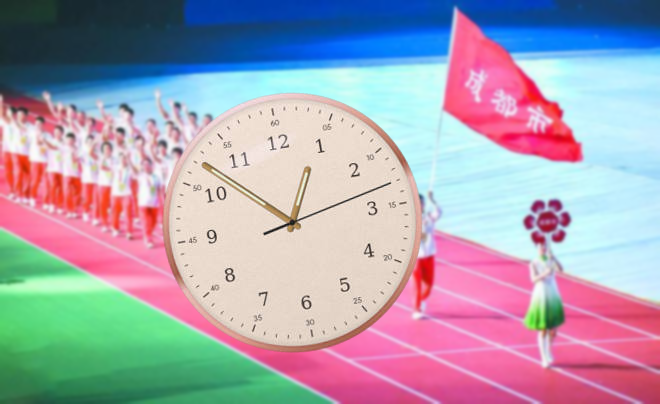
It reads {"hour": 12, "minute": 52, "second": 13}
